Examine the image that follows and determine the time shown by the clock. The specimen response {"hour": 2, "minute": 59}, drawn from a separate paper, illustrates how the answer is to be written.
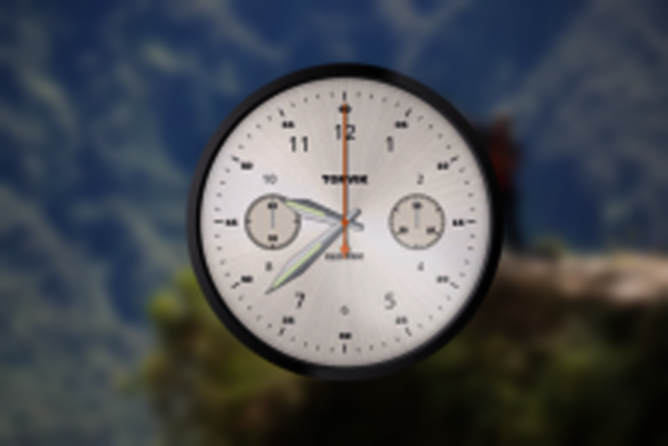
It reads {"hour": 9, "minute": 38}
